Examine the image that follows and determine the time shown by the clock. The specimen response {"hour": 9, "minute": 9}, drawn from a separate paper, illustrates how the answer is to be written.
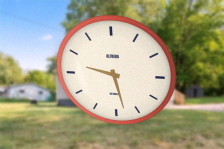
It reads {"hour": 9, "minute": 28}
